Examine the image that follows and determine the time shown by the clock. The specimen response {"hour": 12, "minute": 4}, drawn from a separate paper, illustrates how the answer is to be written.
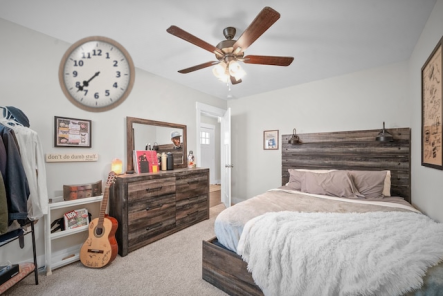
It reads {"hour": 7, "minute": 38}
